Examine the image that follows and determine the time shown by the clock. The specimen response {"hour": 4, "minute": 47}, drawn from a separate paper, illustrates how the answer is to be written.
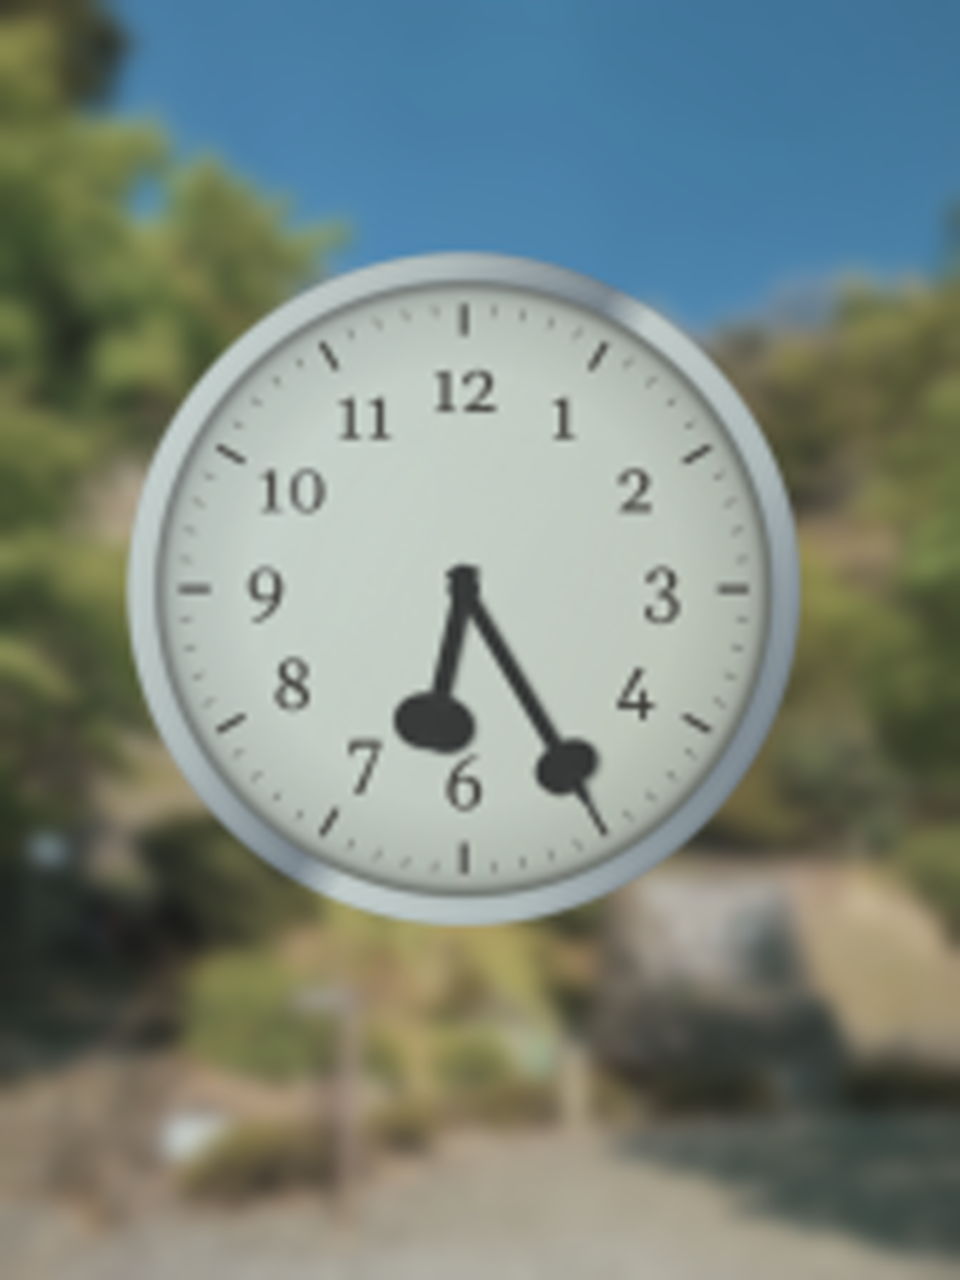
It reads {"hour": 6, "minute": 25}
